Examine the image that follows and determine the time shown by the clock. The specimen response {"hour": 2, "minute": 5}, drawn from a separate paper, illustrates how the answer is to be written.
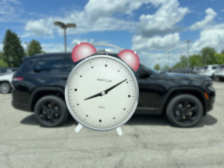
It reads {"hour": 8, "minute": 9}
